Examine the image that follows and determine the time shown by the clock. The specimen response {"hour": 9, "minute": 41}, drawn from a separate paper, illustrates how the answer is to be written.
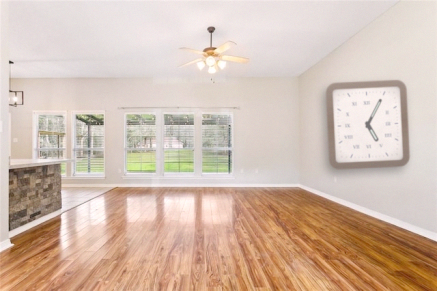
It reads {"hour": 5, "minute": 5}
